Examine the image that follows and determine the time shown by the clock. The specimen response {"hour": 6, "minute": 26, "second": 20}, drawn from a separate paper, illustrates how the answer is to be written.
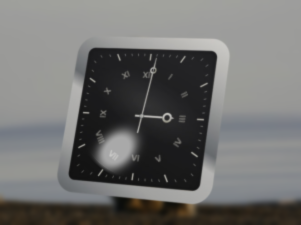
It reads {"hour": 3, "minute": 1, "second": 1}
